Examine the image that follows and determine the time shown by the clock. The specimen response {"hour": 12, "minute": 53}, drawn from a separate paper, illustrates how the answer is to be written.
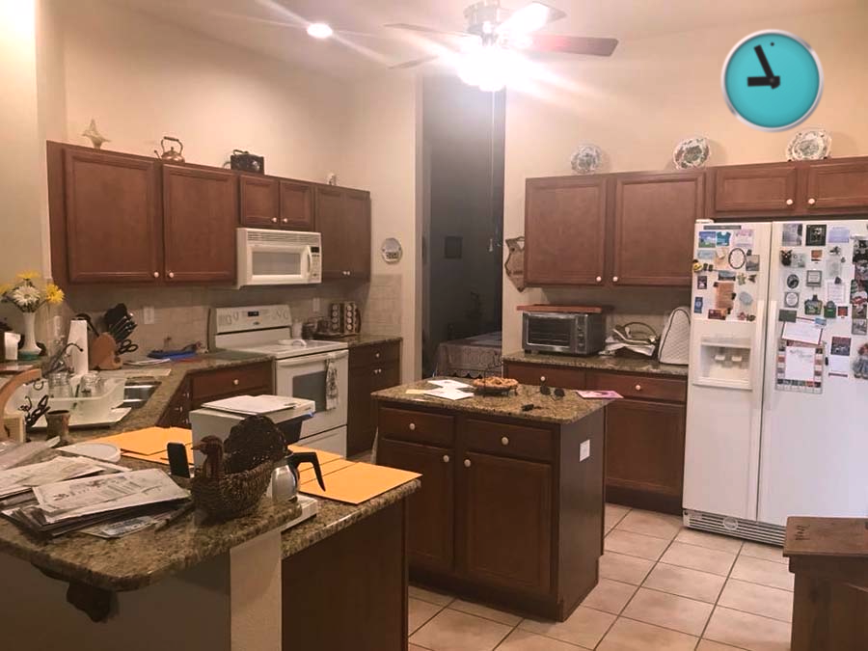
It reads {"hour": 8, "minute": 56}
